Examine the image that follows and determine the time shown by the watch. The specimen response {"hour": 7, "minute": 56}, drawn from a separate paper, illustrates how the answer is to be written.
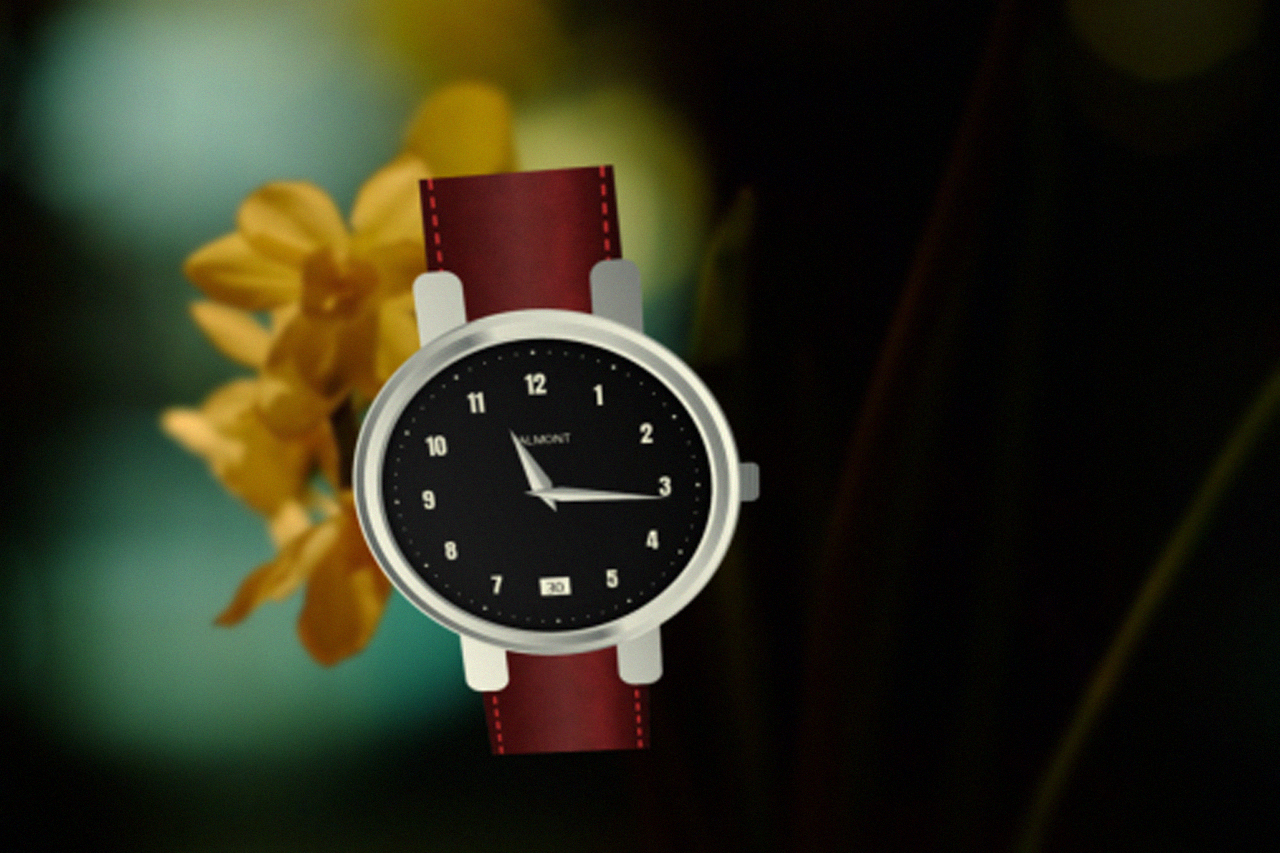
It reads {"hour": 11, "minute": 16}
